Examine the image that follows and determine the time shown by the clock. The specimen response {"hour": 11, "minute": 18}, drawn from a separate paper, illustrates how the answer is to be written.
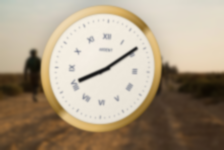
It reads {"hour": 8, "minute": 9}
